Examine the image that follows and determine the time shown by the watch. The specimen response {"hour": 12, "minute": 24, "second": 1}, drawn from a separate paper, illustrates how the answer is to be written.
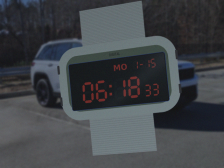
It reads {"hour": 6, "minute": 18, "second": 33}
